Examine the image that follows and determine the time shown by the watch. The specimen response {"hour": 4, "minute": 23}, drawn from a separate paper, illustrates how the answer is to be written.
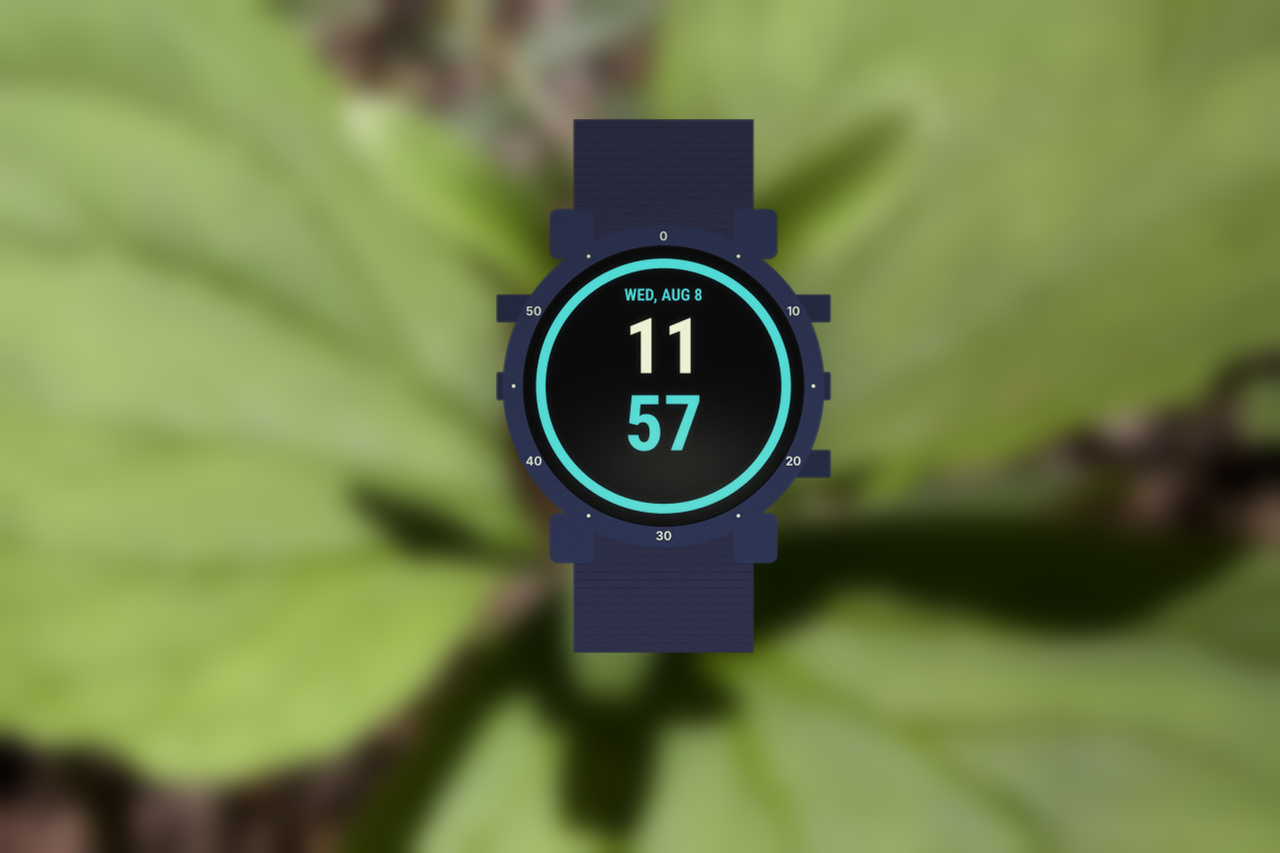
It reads {"hour": 11, "minute": 57}
